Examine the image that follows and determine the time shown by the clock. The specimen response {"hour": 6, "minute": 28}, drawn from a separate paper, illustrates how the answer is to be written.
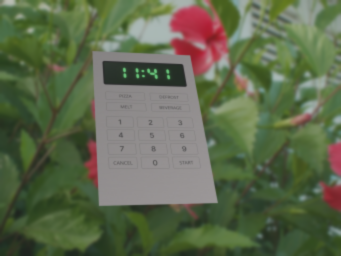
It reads {"hour": 11, "minute": 41}
